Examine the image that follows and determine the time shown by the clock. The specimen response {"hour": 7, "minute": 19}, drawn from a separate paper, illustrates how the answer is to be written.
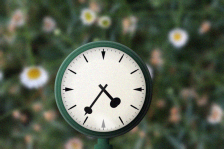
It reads {"hour": 4, "minute": 36}
